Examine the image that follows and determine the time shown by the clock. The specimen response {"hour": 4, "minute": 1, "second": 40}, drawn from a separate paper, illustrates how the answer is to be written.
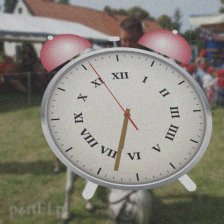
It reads {"hour": 6, "minute": 32, "second": 56}
